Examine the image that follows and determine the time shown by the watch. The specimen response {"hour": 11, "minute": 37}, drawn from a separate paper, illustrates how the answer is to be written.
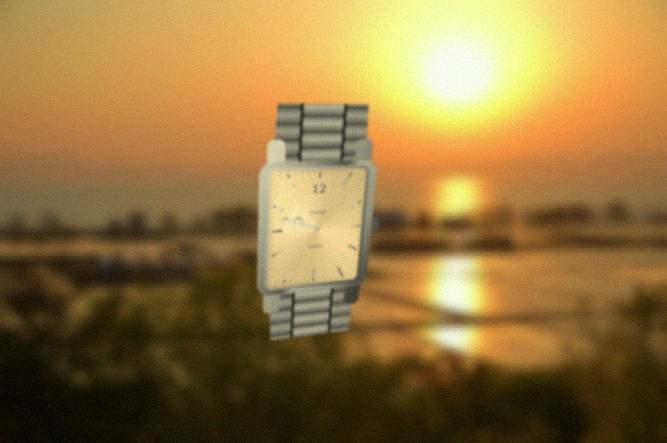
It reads {"hour": 9, "minute": 48}
